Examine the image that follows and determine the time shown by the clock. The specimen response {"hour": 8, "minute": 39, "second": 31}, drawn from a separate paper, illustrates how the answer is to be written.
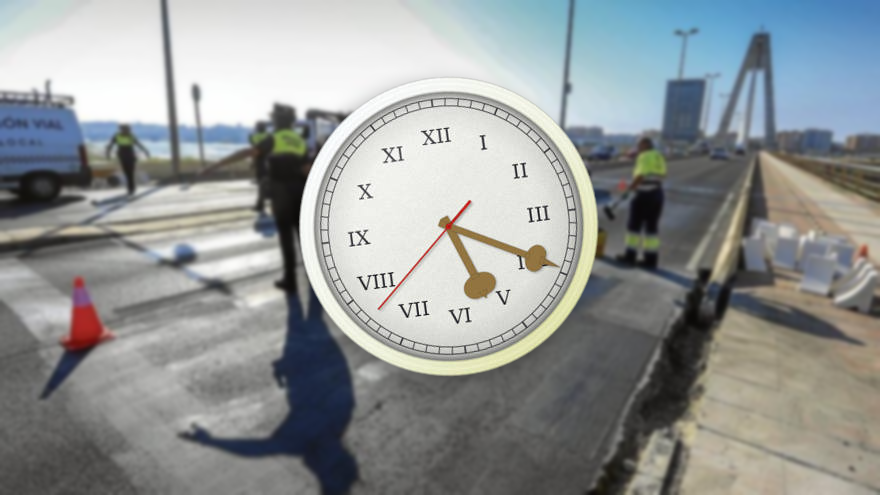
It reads {"hour": 5, "minute": 19, "second": 38}
